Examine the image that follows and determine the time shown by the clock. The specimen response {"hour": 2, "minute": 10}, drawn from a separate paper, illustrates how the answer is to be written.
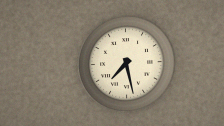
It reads {"hour": 7, "minute": 28}
